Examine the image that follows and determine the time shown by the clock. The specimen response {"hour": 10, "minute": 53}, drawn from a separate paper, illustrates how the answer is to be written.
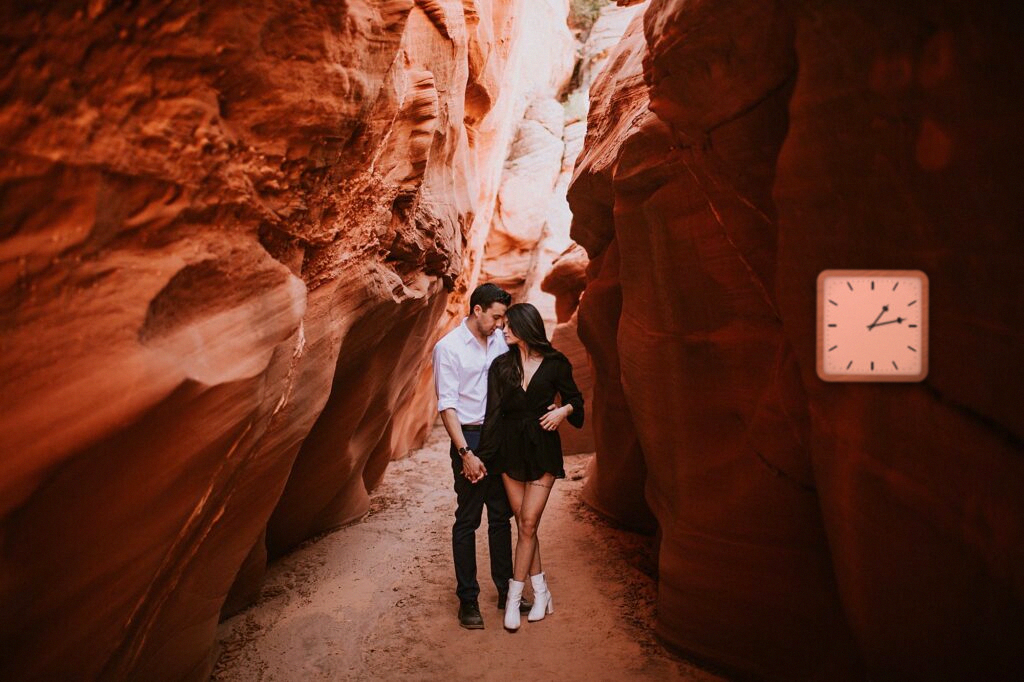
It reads {"hour": 1, "minute": 13}
